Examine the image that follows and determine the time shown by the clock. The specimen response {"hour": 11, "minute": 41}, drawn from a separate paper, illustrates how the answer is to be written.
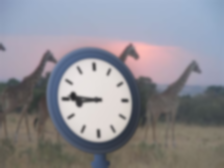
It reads {"hour": 8, "minute": 46}
